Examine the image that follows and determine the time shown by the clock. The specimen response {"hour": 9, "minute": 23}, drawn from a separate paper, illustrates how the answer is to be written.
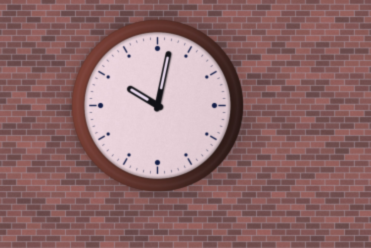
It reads {"hour": 10, "minute": 2}
